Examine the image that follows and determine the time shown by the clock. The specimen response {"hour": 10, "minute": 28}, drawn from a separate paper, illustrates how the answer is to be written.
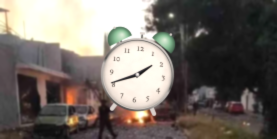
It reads {"hour": 1, "minute": 41}
